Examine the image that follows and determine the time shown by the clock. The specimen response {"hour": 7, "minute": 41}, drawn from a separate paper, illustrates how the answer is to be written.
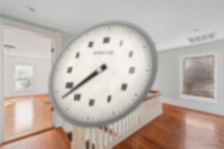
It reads {"hour": 7, "minute": 38}
